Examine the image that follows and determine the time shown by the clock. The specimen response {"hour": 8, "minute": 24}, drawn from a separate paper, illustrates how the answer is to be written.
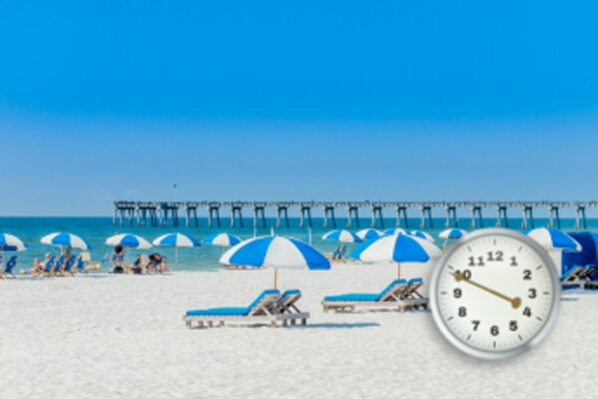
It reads {"hour": 3, "minute": 49}
